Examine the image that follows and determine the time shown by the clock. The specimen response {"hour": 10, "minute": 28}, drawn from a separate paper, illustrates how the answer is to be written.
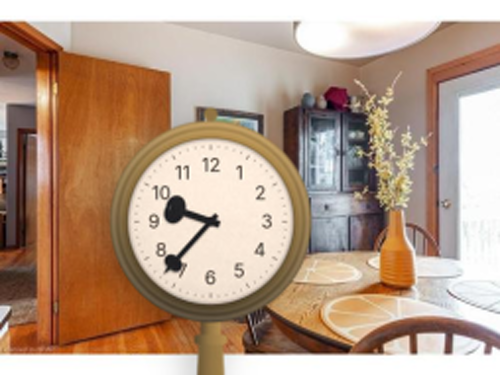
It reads {"hour": 9, "minute": 37}
